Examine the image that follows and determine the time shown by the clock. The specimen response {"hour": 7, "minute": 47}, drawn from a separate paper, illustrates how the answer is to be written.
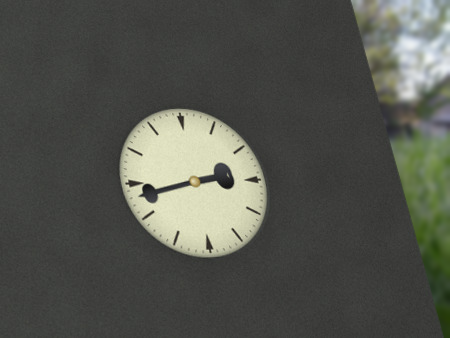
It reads {"hour": 2, "minute": 43}
